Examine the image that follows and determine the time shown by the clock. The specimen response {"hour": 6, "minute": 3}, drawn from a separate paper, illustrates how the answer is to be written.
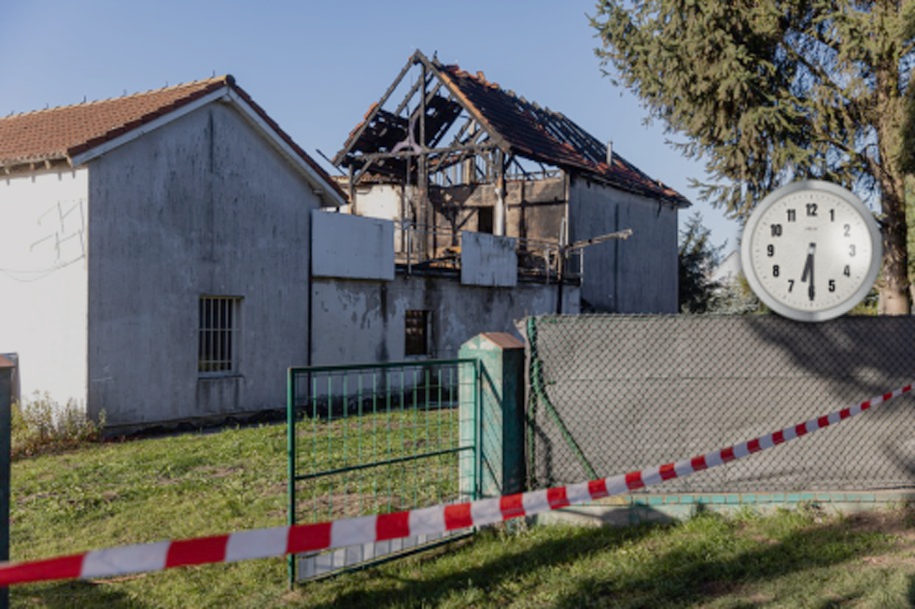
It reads {"hour": 6, "minute": 30}
